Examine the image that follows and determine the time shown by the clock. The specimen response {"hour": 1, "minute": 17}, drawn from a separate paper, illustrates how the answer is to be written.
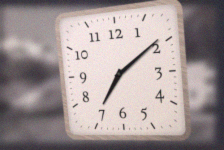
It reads {"hour": 7, "minute": 9}
